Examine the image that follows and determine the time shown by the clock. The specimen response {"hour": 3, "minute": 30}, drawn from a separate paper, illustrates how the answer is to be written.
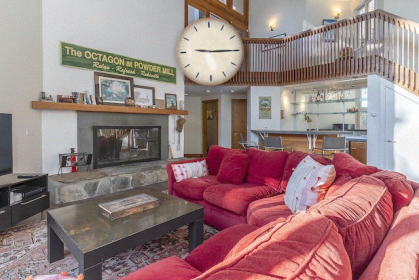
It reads {"hour": 9, "minute": 15}
